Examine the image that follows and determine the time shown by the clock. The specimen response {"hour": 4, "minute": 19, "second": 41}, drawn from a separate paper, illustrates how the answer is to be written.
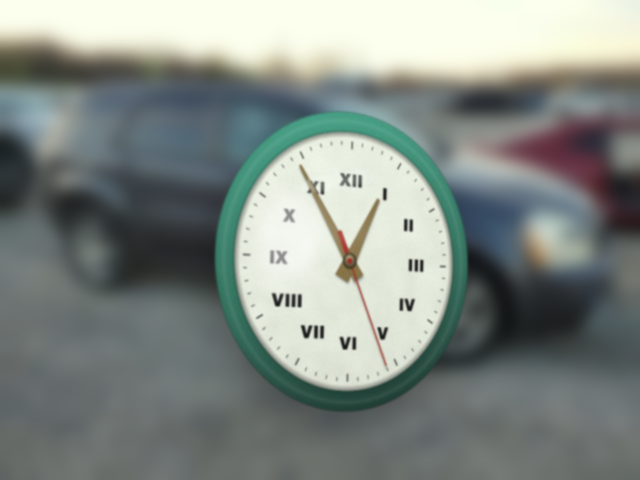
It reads {"hour": 12, "minute": 54, "second": 26}
